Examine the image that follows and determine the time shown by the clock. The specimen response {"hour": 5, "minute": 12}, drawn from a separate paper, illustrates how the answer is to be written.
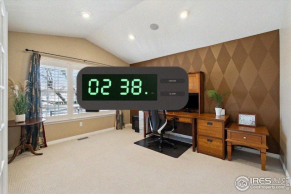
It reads {"hour": 2, "minute": 38}
